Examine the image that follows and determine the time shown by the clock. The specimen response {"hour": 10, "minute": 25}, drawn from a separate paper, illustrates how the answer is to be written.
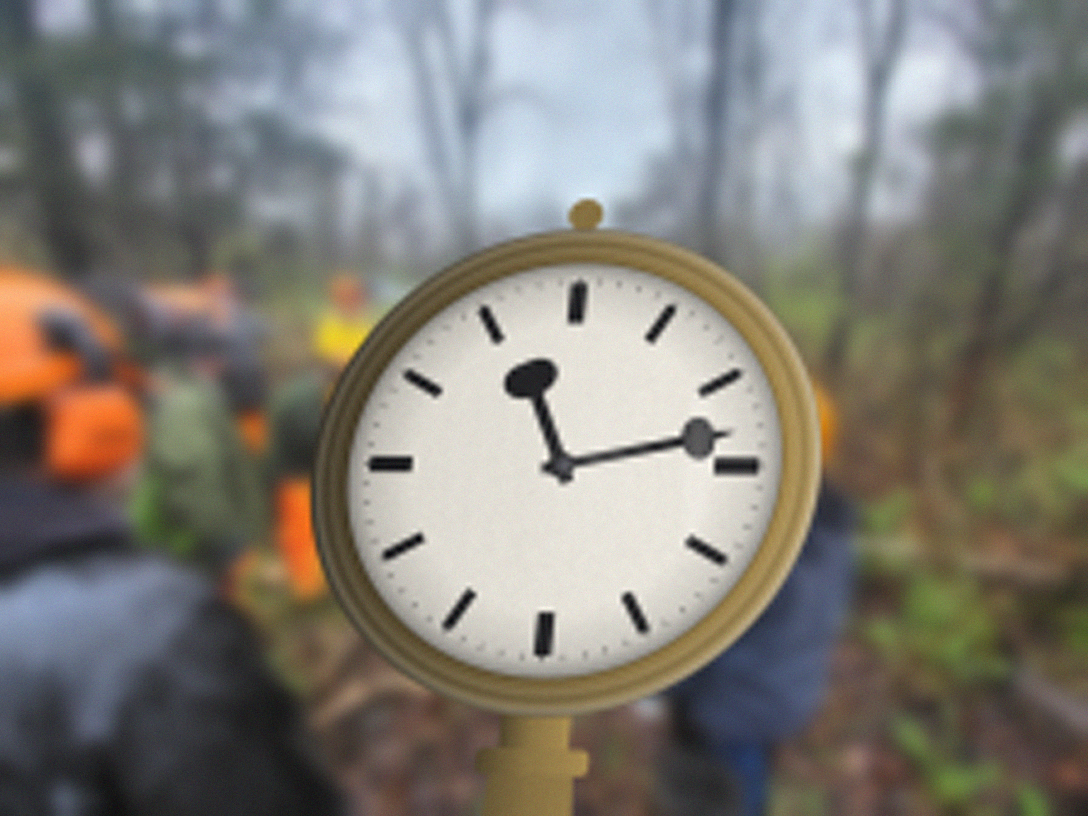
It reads {"hour": 11, "minute": 13}
